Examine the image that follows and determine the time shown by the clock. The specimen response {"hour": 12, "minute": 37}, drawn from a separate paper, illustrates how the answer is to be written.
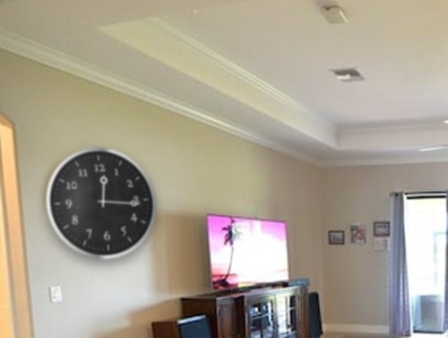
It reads {"hour": 12, "minute": 16}
